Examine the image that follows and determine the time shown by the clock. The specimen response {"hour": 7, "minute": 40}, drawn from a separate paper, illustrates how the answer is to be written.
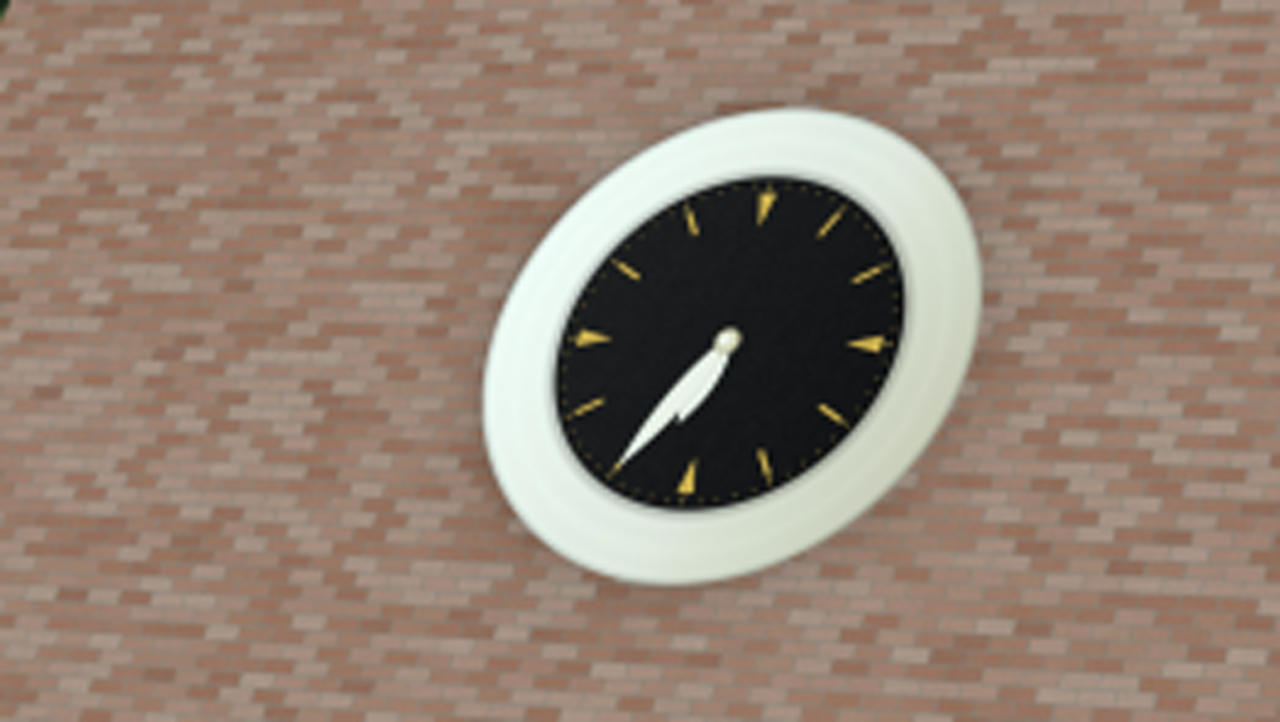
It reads {"hour": 6, "minute": 35}
